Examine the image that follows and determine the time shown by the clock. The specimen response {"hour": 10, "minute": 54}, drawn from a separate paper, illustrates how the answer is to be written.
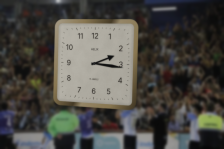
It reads {"hour": 2, "minute": 16}
